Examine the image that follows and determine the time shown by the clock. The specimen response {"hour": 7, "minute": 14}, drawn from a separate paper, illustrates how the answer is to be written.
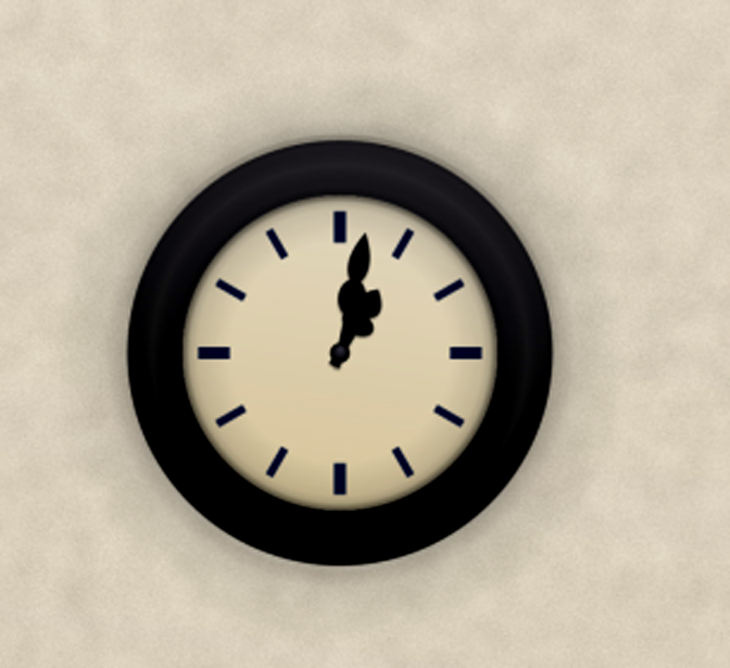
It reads {"hour": 1, "minute": 2}
